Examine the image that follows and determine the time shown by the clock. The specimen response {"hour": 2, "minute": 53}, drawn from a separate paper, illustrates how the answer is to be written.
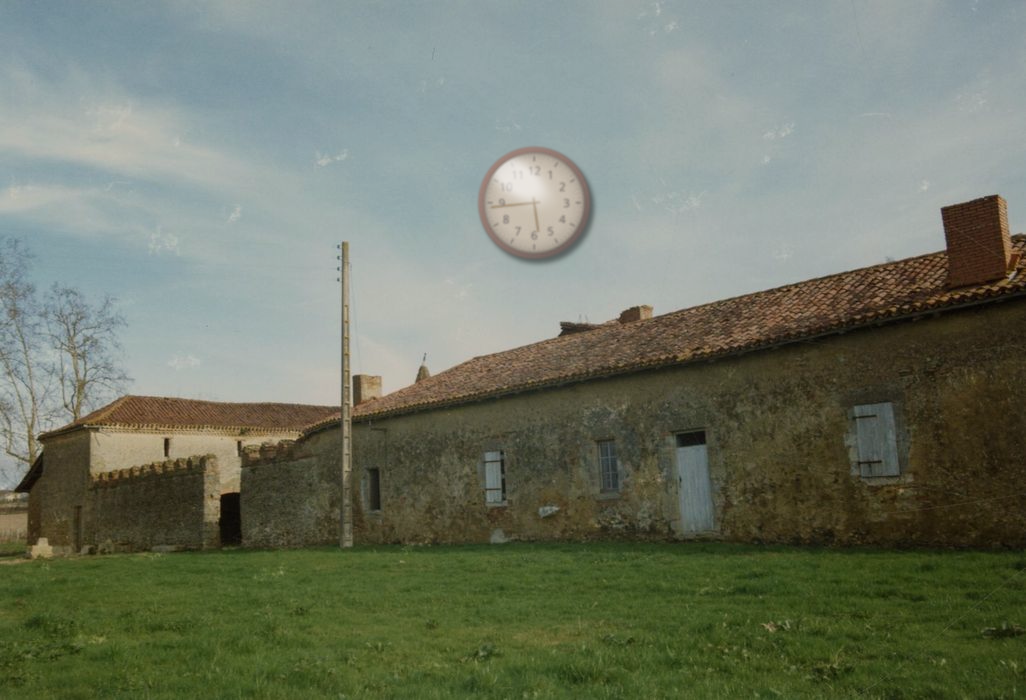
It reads {"hour": 5, "minute": 44}
